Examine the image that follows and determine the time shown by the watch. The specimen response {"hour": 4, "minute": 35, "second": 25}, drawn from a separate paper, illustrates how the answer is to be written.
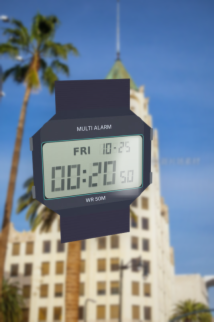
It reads {"hour": 0, "minute": 20, "second": 50}
